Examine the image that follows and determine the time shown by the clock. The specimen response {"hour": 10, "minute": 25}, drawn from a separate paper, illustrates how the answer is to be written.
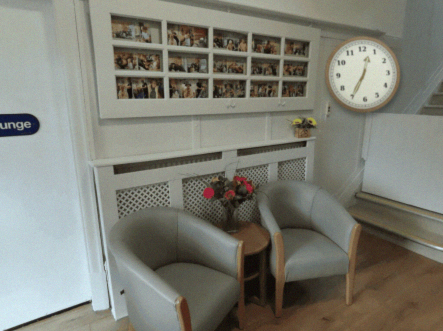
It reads {"hour": 12, "minute": 35}
